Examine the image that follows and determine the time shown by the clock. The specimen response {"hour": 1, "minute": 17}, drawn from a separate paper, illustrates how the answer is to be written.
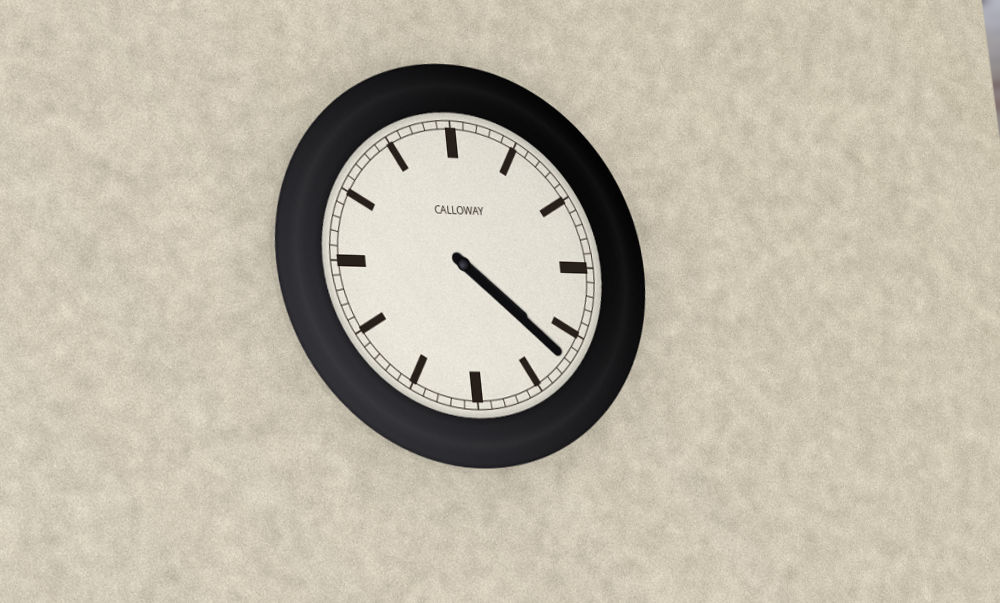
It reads {"hour": 4, "minute": 22}
